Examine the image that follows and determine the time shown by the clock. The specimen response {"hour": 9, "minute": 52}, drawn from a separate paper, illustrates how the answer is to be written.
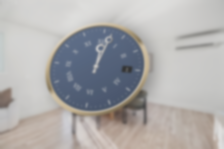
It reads {"hour": 12, "minute": 2}
